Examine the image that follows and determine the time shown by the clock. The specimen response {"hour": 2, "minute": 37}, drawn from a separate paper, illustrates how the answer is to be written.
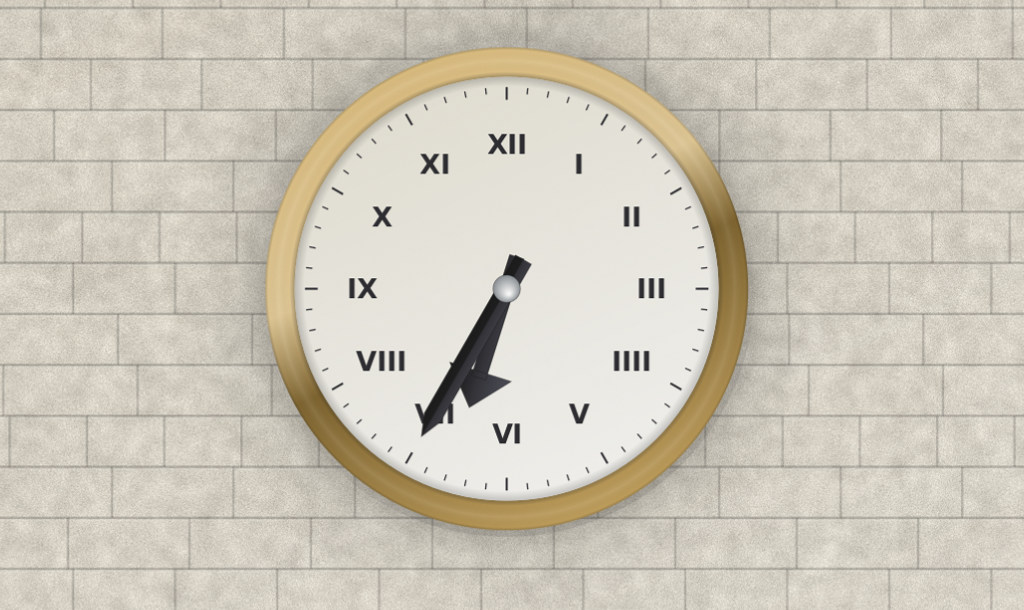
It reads {"hour": 6, "minute": 35}
